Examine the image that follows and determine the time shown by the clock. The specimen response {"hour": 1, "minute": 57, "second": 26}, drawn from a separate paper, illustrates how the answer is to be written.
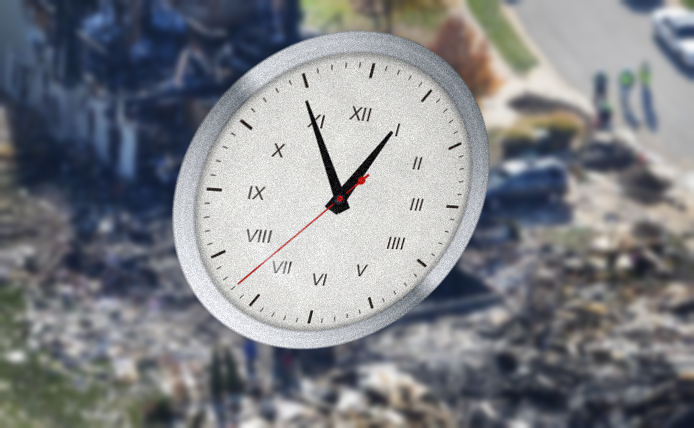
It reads {"hour": 12, "minute": 54, "second": 37}
